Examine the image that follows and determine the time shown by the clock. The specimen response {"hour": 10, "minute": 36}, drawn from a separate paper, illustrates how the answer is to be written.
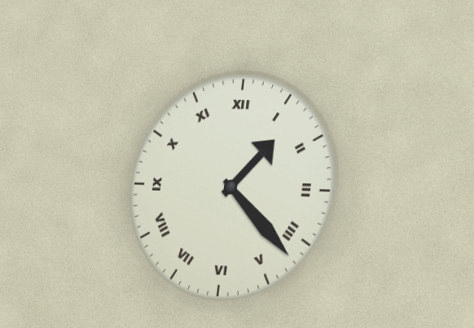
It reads {"hour": 1, "minute": 22}
